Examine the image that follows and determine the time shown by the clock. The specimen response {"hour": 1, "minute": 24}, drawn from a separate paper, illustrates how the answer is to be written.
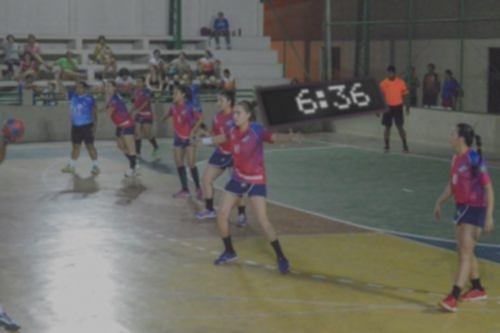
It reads {"hour": 6, "minute": 36}
